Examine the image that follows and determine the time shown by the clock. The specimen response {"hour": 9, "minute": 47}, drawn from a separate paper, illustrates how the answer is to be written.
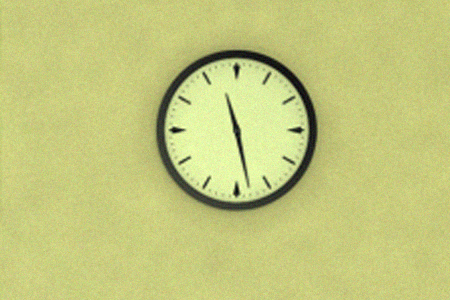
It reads {"hour": 11, "minute": 28}
